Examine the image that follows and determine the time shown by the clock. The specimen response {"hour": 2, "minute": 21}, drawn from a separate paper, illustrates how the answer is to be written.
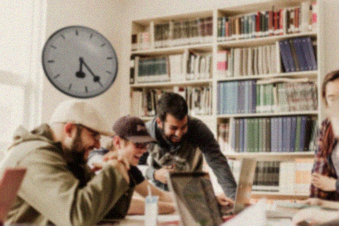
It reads {"hour": 6, "minute": 25}
